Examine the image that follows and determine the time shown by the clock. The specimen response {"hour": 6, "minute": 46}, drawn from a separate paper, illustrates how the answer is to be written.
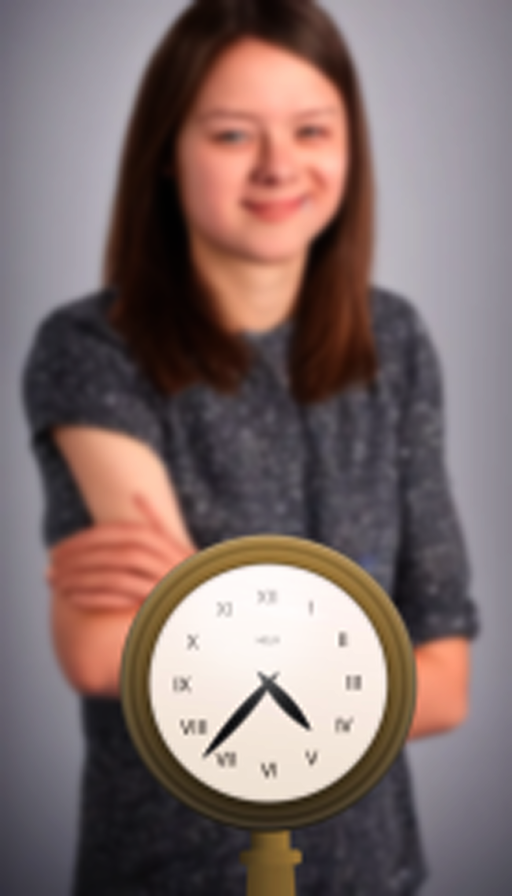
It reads {"hour": 4, "minute": 37}
